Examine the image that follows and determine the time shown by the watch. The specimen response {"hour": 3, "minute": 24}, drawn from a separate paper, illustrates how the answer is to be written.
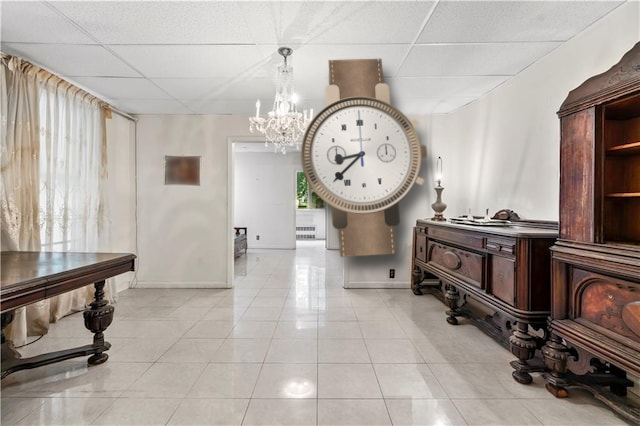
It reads {"hour": 8, "minute": 38}
